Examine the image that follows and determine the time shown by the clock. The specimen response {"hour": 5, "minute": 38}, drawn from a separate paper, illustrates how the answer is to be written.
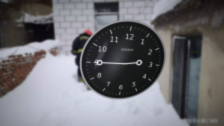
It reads {"hour": 2, "minute": 45}
